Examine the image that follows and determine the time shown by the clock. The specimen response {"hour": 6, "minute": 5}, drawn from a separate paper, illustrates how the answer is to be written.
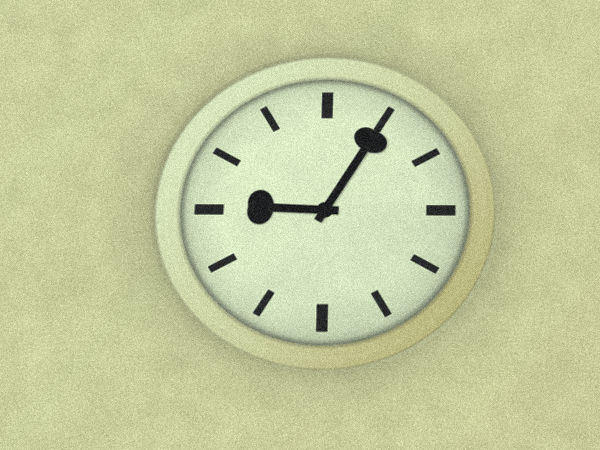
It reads {"hour": 9, "minute": 5}
